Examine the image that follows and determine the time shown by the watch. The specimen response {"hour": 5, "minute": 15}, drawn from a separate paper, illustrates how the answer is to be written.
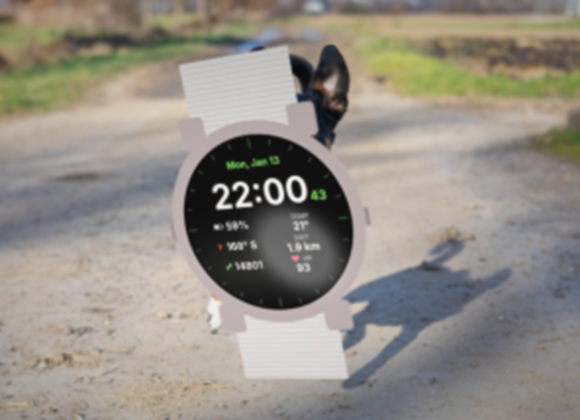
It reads {"hour": 22, "minute": 0}
